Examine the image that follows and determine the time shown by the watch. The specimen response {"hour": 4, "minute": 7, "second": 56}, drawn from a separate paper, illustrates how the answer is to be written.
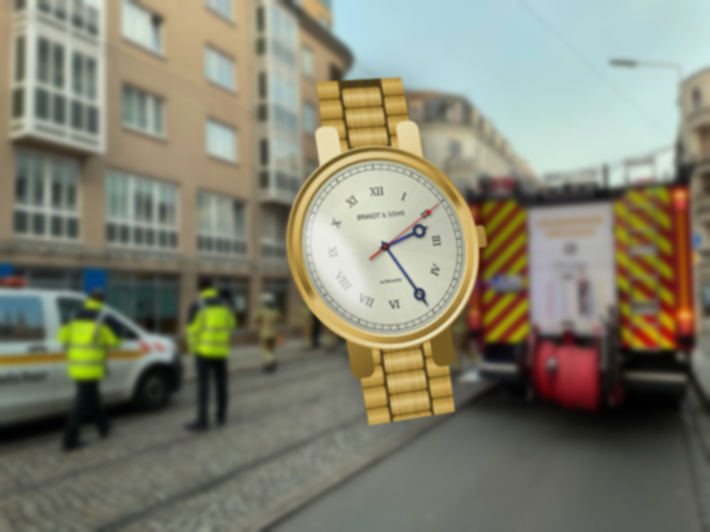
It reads {"hour": 2, "minute": 25, "second": 10}
